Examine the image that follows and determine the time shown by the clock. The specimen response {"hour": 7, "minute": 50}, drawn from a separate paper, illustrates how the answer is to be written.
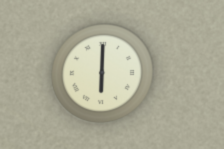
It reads {"hour": 6, "minute": 0}
